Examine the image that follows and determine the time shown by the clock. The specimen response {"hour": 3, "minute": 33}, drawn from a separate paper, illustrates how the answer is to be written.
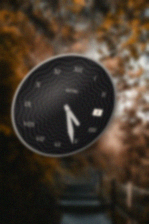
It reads {"hour": 4, "minute": 26}
